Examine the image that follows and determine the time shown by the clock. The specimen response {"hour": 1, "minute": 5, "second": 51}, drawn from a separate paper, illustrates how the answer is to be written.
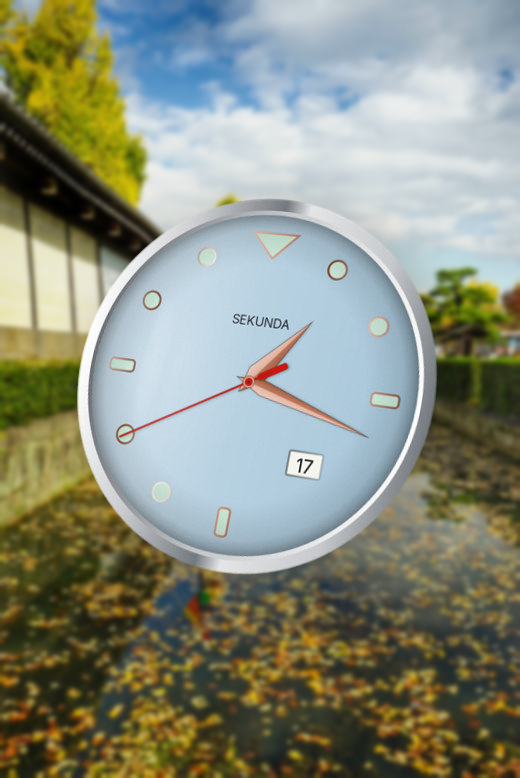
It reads {"hour": 1, "minute": 17, "second": 40}
